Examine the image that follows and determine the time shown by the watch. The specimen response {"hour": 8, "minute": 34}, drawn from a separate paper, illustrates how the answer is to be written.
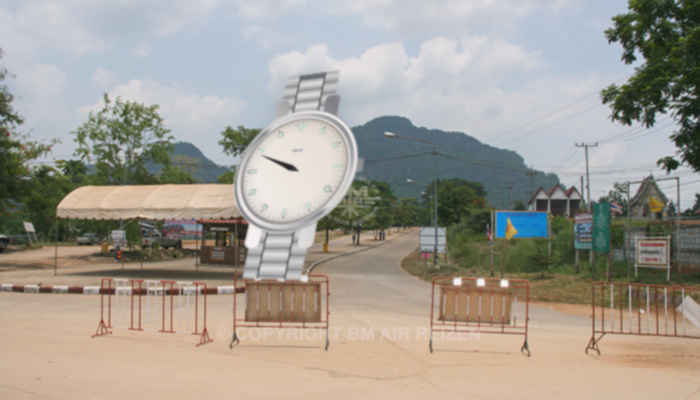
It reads {"hour": 9, "minute": 49}
